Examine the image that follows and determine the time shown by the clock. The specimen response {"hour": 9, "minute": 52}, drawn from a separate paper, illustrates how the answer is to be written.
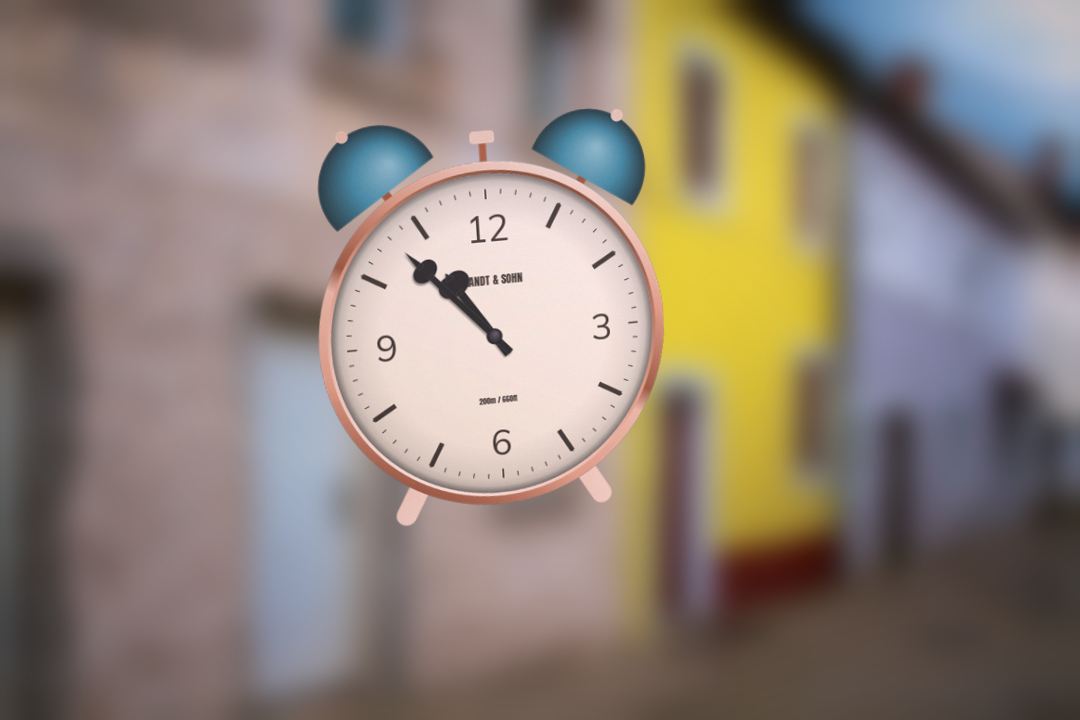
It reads {"hour": 10, "minute": 53}
